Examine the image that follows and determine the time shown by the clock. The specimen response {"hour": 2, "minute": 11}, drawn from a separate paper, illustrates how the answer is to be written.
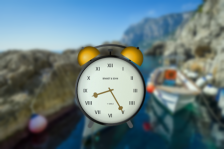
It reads {"hour": 8, "minute": 25}
